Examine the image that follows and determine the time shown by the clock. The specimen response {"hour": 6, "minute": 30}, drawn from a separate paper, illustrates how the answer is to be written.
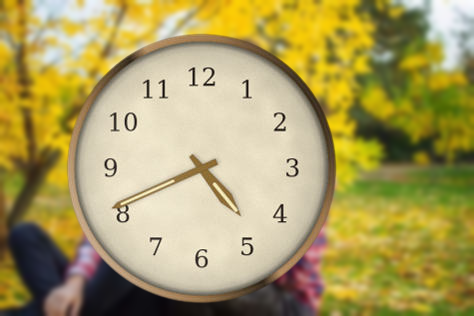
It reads {"hour": 4, "minute": 41}
